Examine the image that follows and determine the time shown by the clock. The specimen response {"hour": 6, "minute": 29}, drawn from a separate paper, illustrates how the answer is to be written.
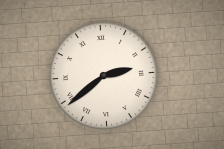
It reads {"hour": 2, "minute": 39}
